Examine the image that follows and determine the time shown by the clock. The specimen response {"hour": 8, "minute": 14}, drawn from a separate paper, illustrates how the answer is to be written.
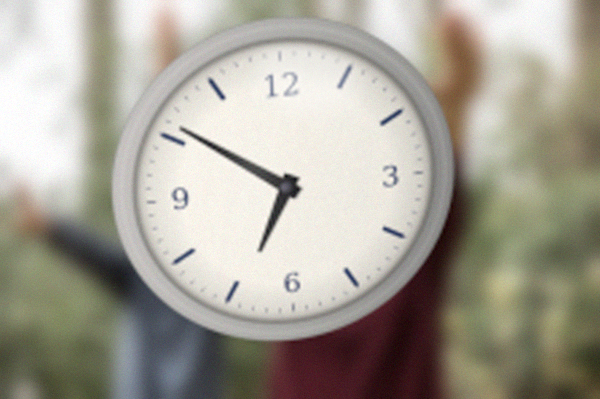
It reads {"hour": 6, "minute": 51}
